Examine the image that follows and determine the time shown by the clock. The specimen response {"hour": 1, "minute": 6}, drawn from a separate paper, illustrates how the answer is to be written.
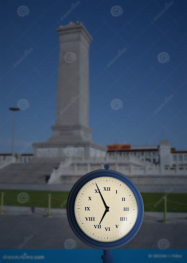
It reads {"hour": 6, "minute": 56}
